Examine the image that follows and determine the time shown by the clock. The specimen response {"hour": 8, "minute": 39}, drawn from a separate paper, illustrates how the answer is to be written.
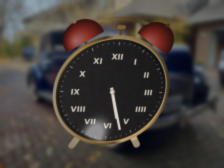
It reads {"hour": 5, "minute": 27}
